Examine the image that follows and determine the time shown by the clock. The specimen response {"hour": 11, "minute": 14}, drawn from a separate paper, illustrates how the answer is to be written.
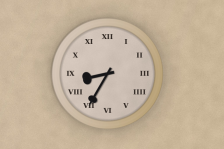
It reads {"hour": 8, "minute": 35}
